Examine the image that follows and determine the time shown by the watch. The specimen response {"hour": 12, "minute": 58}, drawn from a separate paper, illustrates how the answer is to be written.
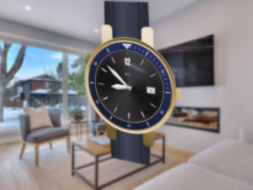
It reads {"hour": 8, "minute": 52}
